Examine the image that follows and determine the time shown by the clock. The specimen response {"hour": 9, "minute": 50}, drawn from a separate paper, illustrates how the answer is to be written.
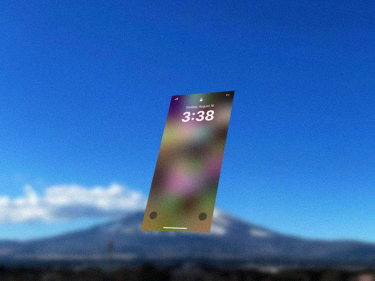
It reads {"hour": 3, "minute": 38}
